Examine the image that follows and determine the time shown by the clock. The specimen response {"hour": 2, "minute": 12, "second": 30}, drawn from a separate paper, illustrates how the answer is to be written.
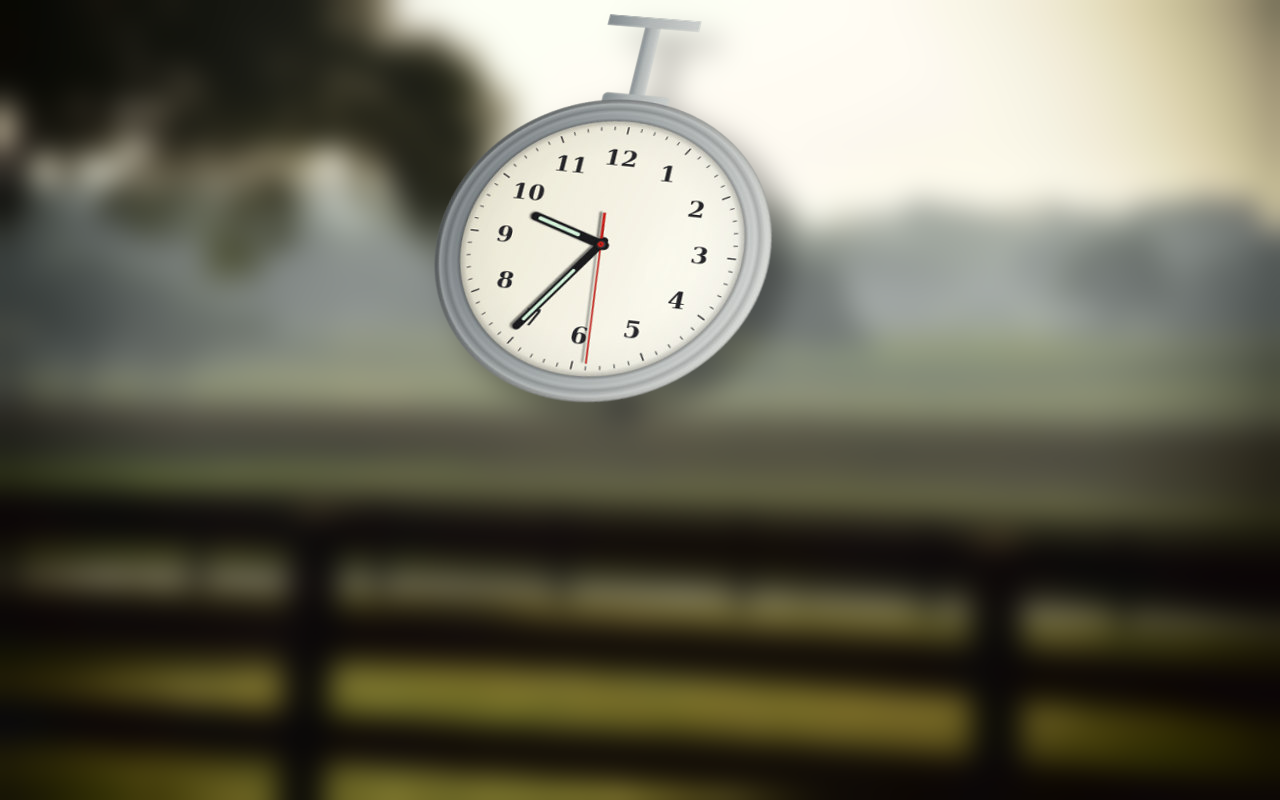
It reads {"hour": 9, "minute": 35, "second": 29}
